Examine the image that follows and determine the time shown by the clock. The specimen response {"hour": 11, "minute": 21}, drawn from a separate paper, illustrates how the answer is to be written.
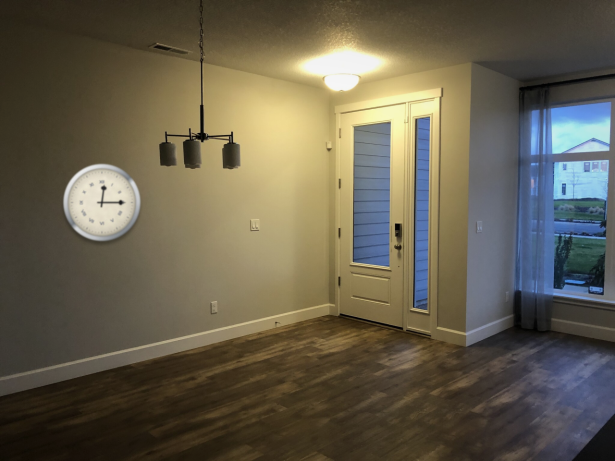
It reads {"hour": 12, "minute": 15}
